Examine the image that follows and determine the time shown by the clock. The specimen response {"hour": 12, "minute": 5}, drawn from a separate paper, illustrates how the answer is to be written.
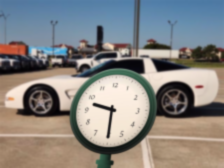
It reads {"hour": 9, "minute": 30}
